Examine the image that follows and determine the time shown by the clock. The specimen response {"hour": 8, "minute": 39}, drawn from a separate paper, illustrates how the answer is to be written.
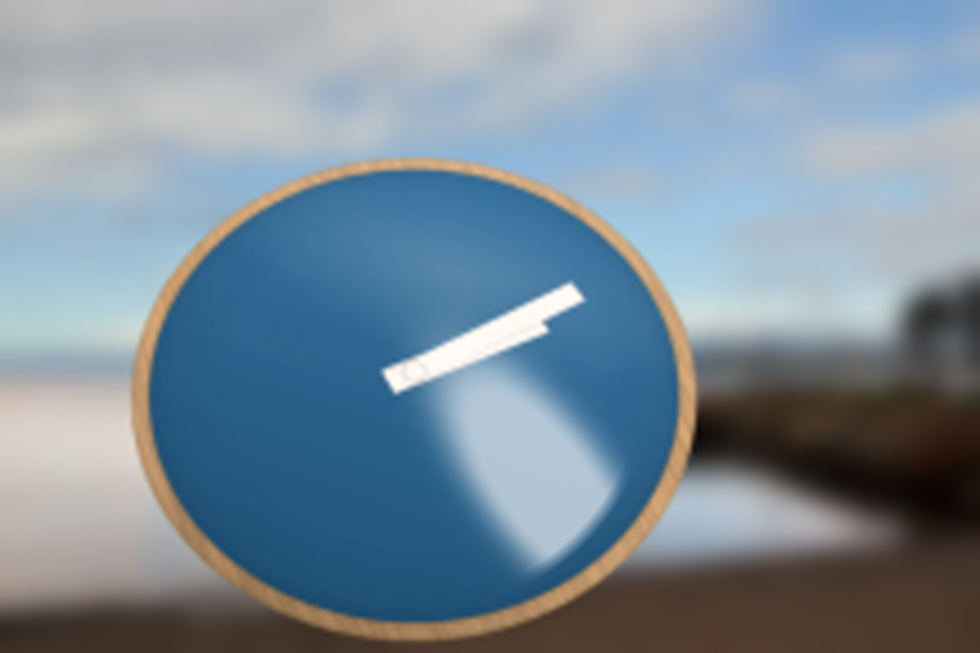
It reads {"hour": 2, "minute": 10}
